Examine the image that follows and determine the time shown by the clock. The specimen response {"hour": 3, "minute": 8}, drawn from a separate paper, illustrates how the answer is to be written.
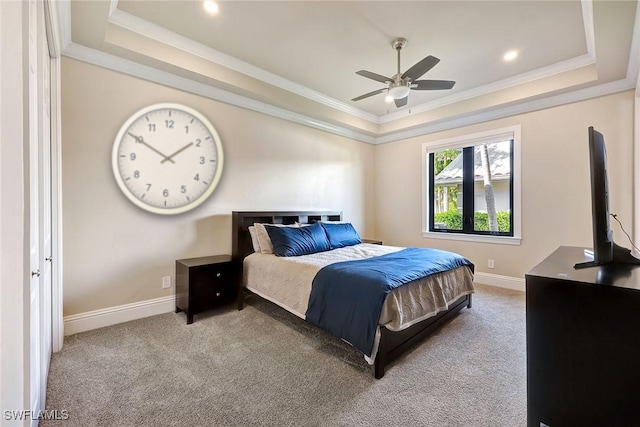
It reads {"hour": 1, "minute": 50}
